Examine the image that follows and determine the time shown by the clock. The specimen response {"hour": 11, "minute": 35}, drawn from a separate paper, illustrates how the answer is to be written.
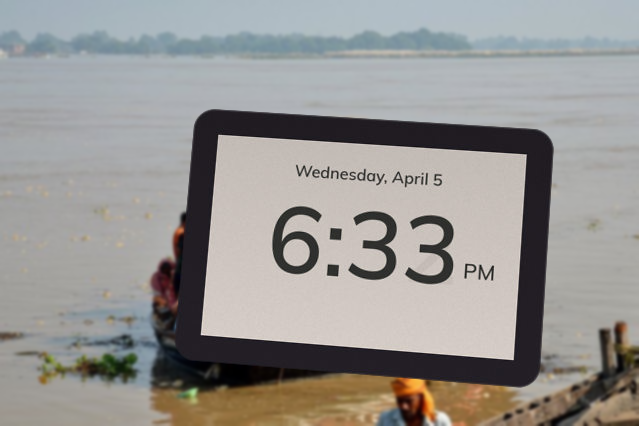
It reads {"hour": 6, "minute": 33}
